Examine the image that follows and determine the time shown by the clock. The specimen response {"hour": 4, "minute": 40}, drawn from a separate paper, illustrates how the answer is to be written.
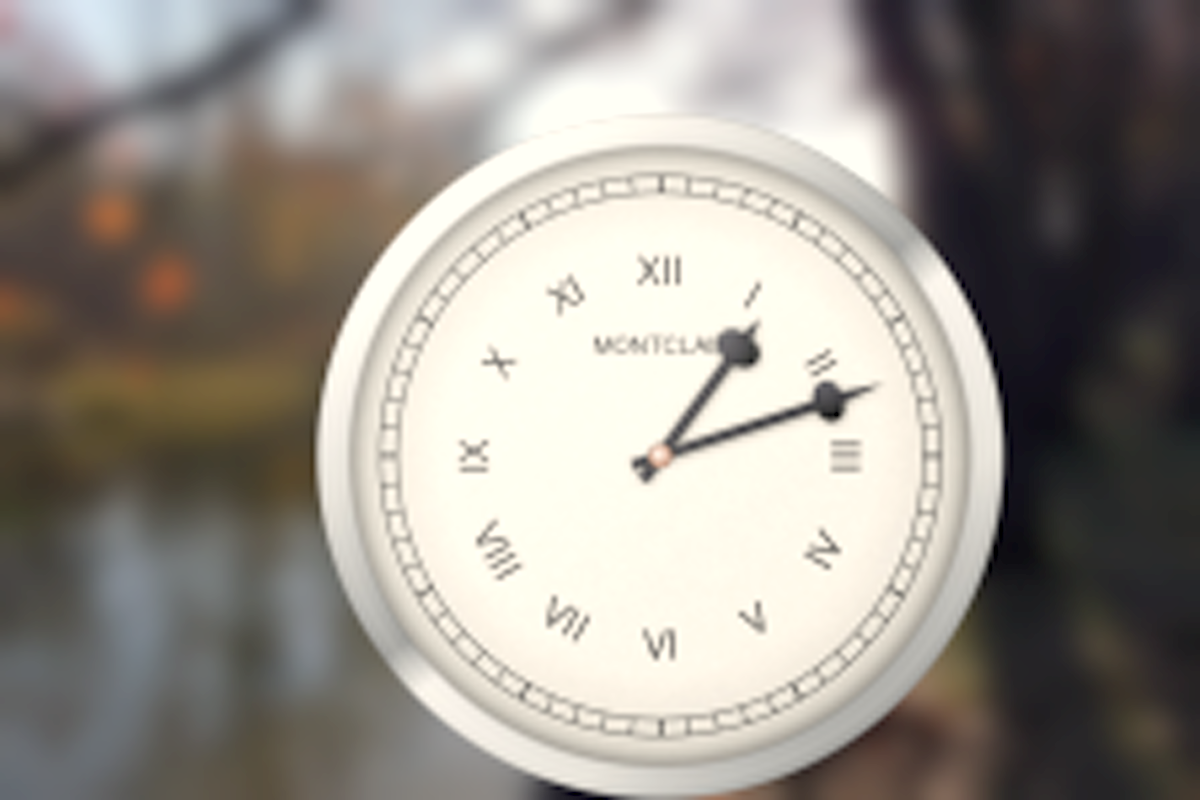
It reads {"hour": 1, "minute": 12}
